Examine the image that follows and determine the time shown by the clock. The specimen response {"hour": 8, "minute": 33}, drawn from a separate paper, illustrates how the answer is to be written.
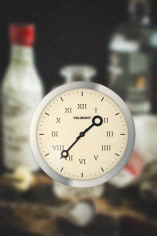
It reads {"hour": 1, "minute": 37}
